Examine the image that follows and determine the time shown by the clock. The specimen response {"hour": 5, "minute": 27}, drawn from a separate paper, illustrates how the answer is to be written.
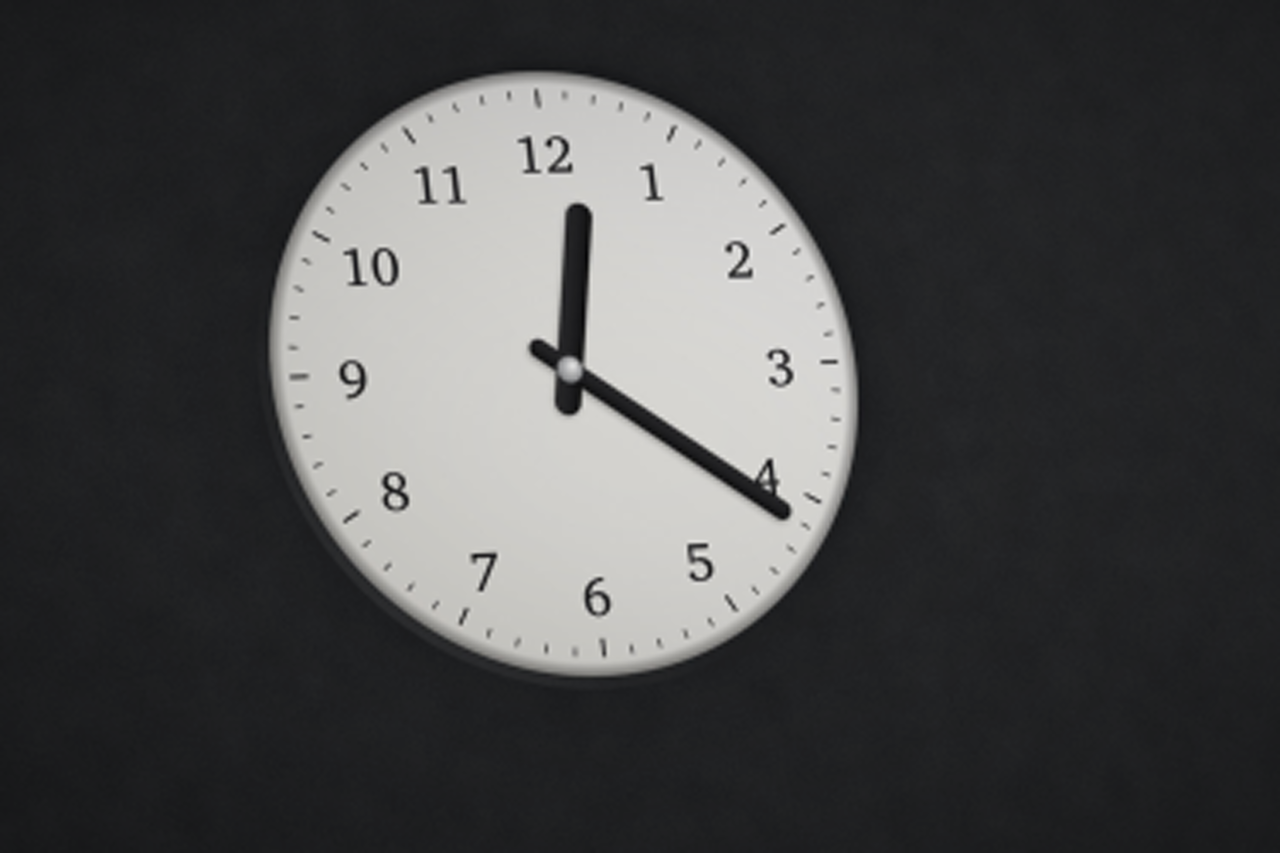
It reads {"hour": 12, "minute": 21}
